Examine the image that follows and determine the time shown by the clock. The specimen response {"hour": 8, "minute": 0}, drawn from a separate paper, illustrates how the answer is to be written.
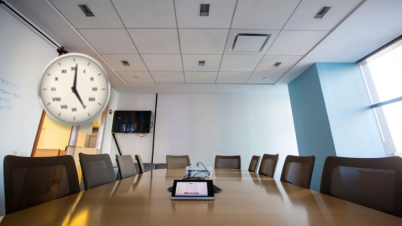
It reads {"hour": 5, "minute": 1}
